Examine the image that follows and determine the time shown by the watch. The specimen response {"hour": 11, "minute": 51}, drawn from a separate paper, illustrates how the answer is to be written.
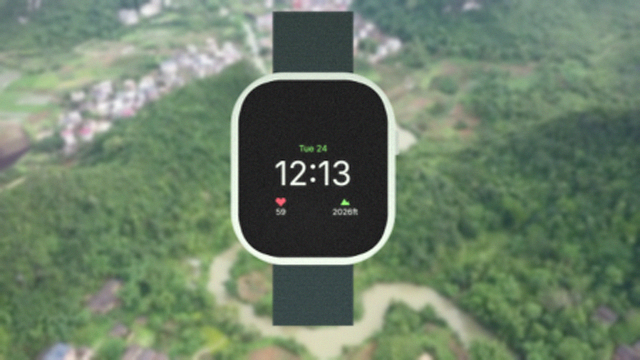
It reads {"hour": 12, "minute": 13}
